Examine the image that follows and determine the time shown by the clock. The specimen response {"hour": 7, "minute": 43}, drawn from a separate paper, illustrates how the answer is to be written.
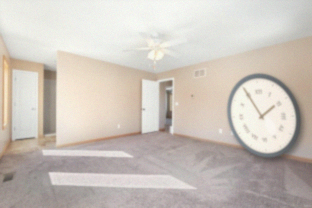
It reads {"hour": 1, "minute": 55}
